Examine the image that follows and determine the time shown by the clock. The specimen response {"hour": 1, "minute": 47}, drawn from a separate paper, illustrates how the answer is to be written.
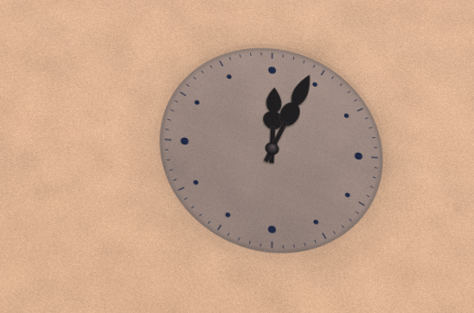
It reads {"hour": 12, "minute": 4}
